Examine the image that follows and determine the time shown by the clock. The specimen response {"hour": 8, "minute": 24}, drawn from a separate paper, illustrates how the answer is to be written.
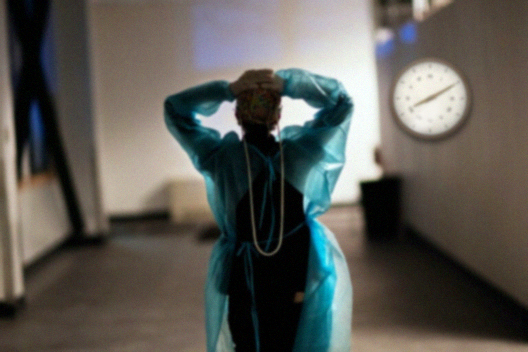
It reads {"hour": 8, "minute": 10}
